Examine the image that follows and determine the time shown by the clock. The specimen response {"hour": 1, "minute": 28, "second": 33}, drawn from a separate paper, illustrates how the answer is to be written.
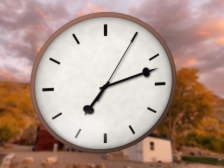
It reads {"hour": 7, "minute": 12, "second": 5}
